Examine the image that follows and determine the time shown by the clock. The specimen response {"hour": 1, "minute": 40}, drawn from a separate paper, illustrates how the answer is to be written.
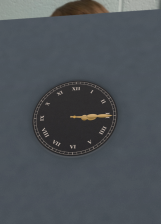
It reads {"hour": 3, "minute": 15}
